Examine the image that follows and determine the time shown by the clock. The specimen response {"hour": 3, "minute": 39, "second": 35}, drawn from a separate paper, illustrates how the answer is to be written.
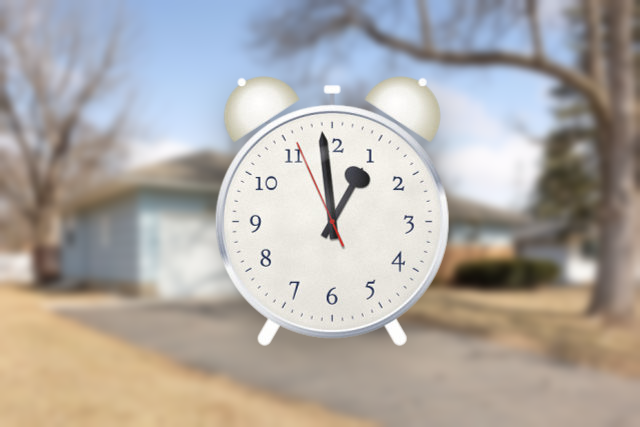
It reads {"hour": 12, "minute": 58, "second": 56}
